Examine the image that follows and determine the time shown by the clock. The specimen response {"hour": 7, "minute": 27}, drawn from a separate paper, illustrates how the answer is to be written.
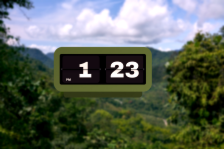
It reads {"hour": 1, "minute": 23}
